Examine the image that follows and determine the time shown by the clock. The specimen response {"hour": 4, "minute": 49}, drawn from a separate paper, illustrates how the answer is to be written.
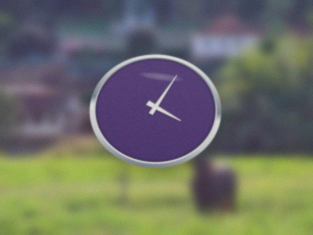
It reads {"hour": 4, "minute": 5}
